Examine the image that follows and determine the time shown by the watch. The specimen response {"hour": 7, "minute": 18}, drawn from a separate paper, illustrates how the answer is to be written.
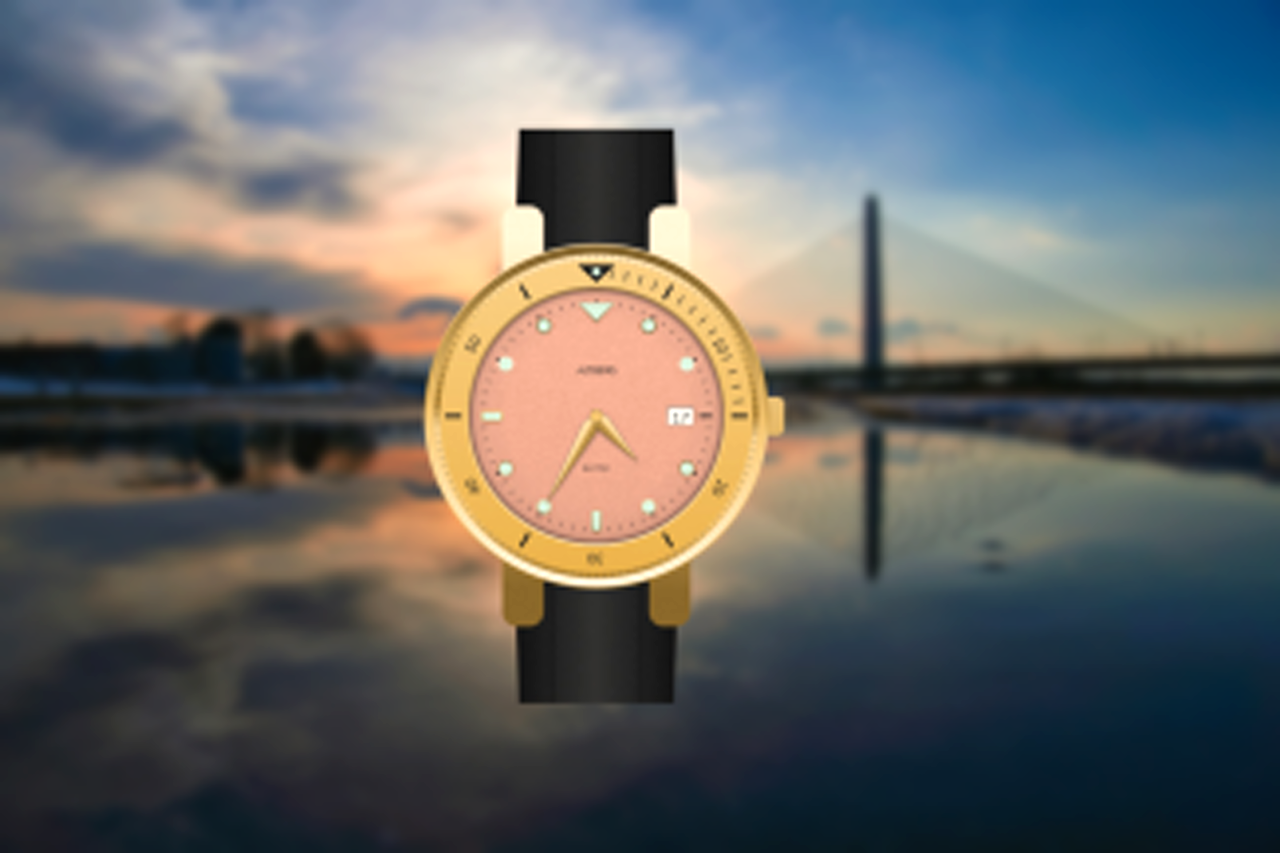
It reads {"hour": 4, "minute": 35}
